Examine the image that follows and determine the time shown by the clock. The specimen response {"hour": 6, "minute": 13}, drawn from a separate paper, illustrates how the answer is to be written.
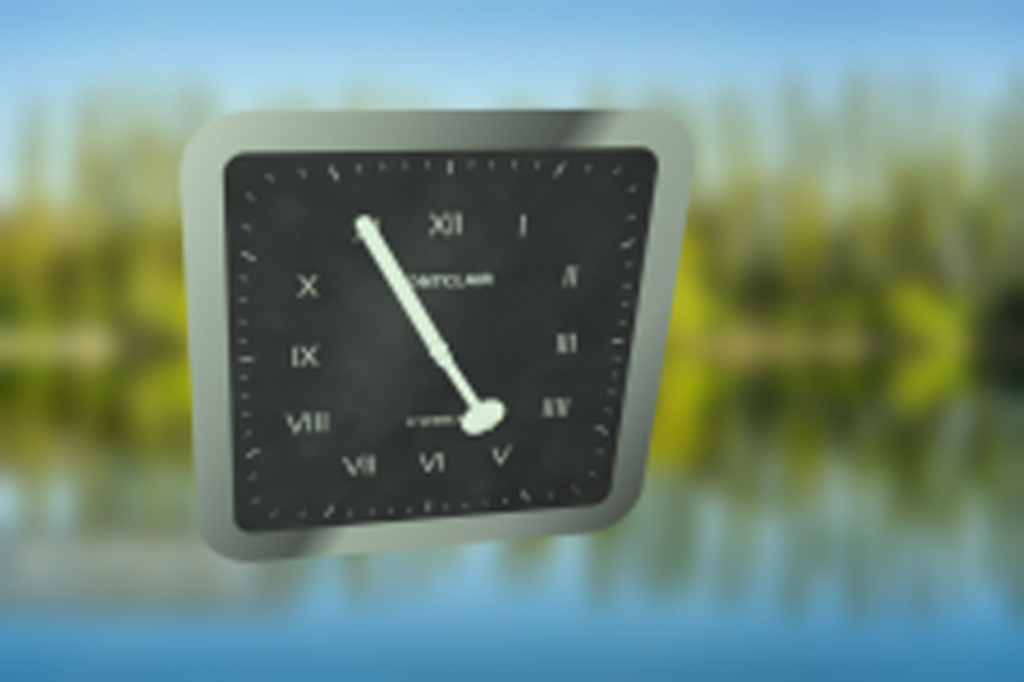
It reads {"hour": 4, "minute": 55}
